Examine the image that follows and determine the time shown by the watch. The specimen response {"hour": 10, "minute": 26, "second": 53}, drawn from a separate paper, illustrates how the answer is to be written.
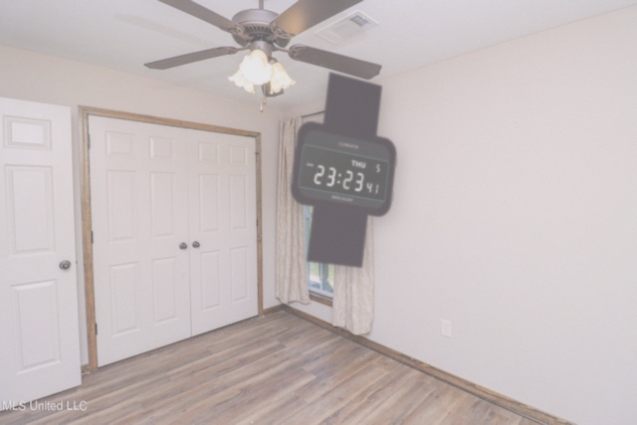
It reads {"hour": 23, "minute": 23, "second": 41}
